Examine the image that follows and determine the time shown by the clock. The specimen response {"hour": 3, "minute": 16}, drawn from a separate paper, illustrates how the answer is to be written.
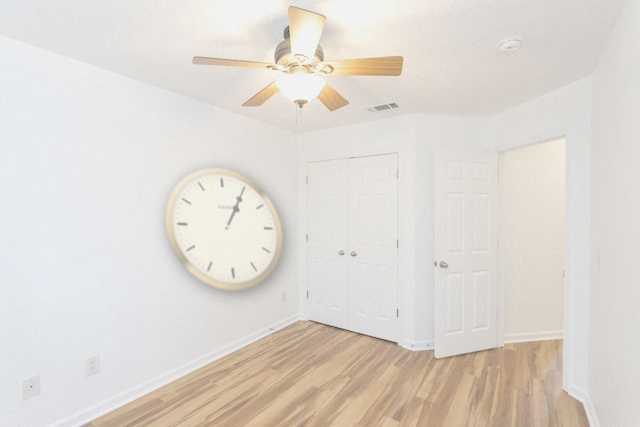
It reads {"hour": 1, "minute": 5}
